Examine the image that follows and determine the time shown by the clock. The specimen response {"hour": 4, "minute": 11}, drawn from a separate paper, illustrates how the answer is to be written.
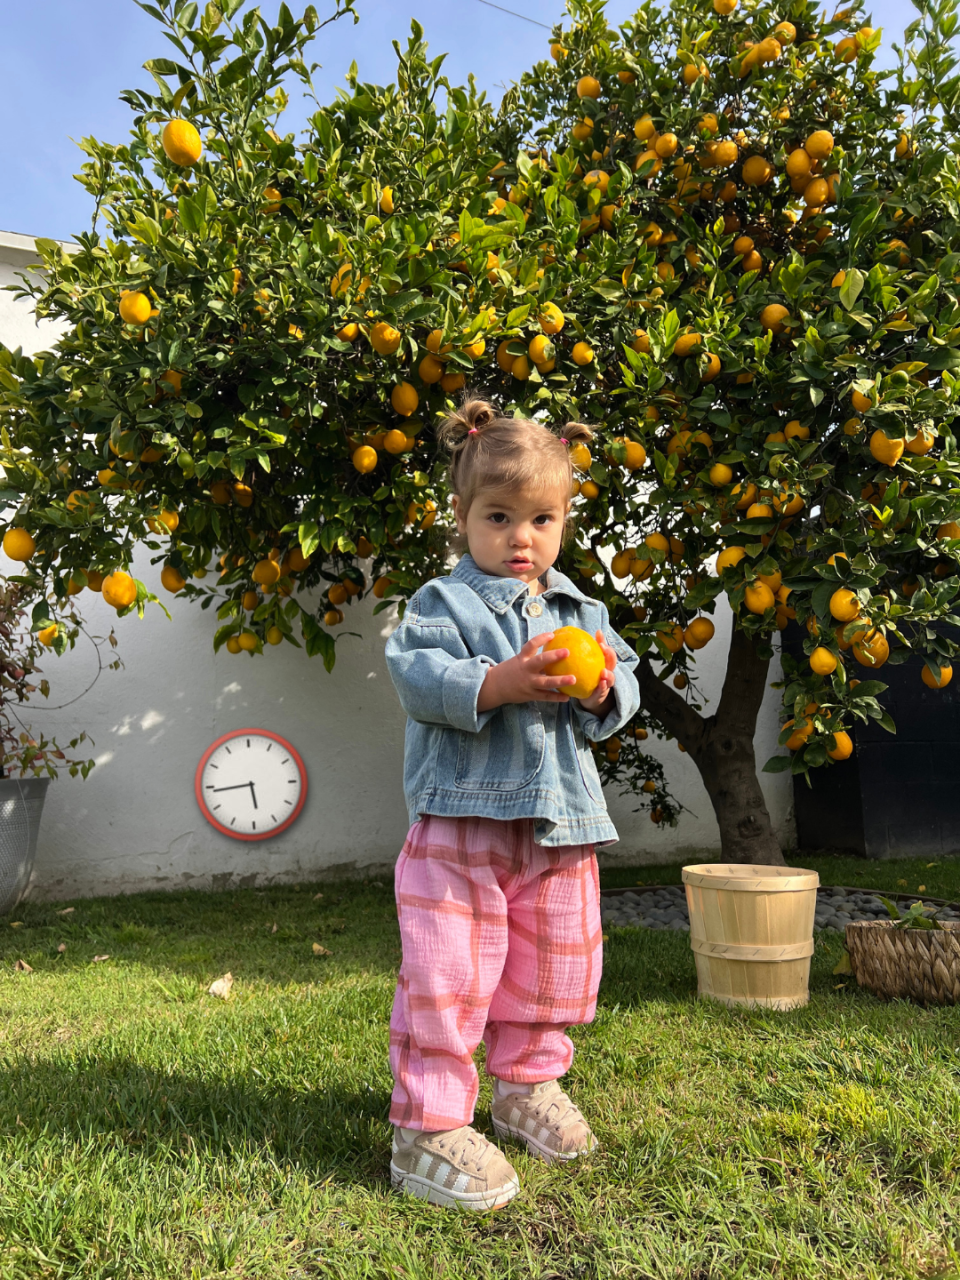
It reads {"hour": 5, "minute": 44}
